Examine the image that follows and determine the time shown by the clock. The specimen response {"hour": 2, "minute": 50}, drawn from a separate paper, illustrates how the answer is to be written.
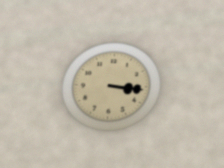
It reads {"hour": 3, "minute": 16}
